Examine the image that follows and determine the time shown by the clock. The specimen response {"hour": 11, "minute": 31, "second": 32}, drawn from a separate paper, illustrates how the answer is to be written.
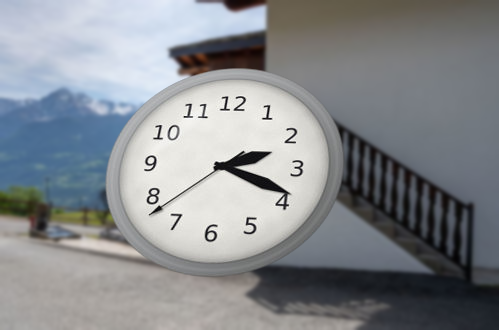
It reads {"hour": 2, "minute": 18, "second": 38}
